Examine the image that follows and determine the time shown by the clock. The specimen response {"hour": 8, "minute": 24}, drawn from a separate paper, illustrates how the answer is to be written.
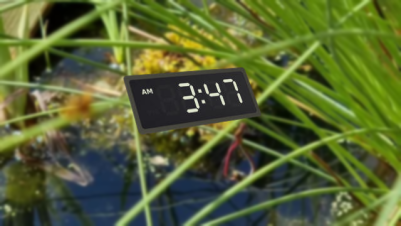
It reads {"hour": 3, "minute": 47}
